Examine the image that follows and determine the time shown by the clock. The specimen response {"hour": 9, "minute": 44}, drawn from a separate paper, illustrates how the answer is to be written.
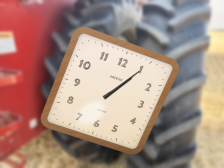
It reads {"hour": 1, "minute": 5}
